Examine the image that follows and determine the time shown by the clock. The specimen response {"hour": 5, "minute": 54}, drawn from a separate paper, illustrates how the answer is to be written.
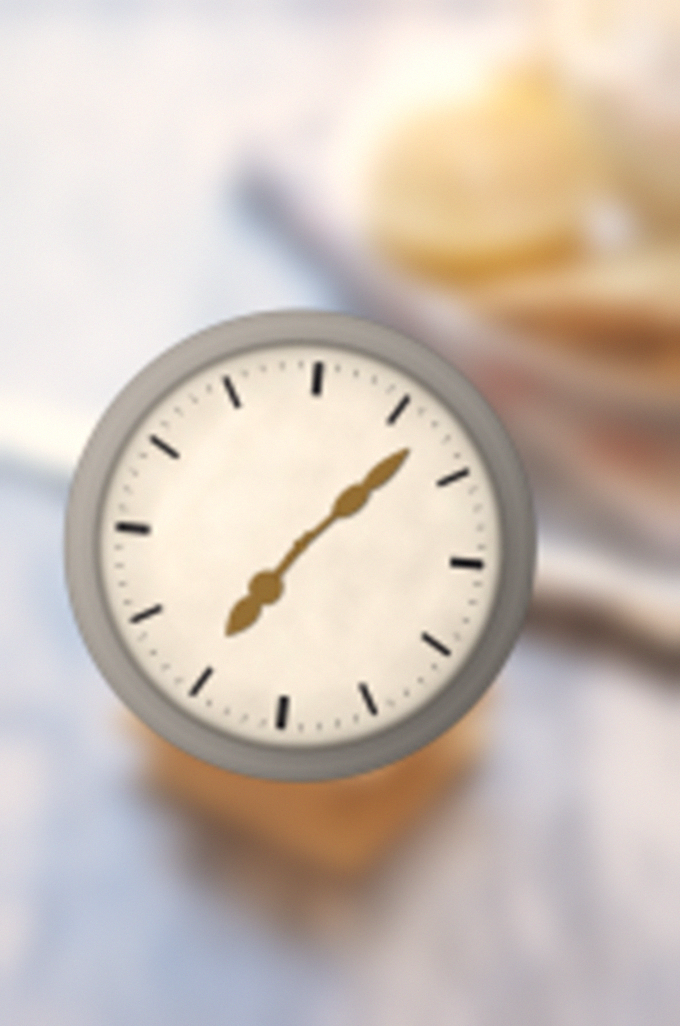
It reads {"hour": 7, "minute": 7}
